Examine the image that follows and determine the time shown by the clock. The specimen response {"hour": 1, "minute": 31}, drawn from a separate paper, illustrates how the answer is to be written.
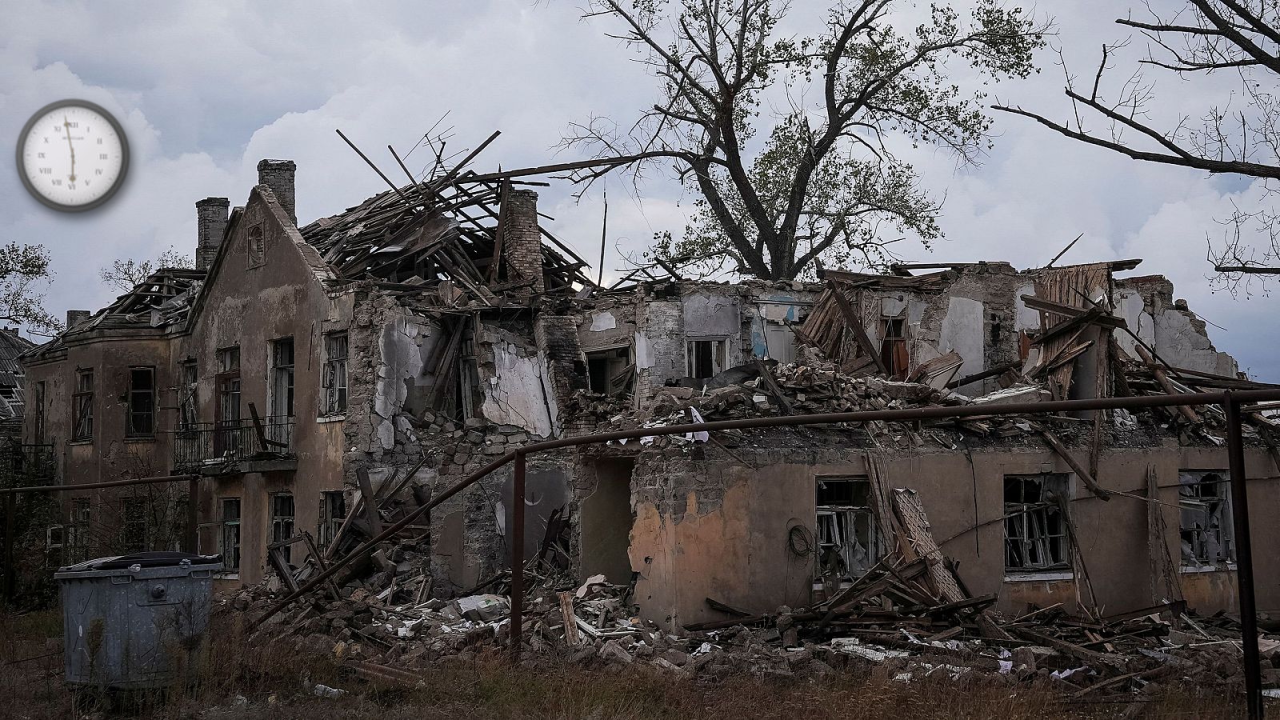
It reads {"hour": 5, "minute": 58}
